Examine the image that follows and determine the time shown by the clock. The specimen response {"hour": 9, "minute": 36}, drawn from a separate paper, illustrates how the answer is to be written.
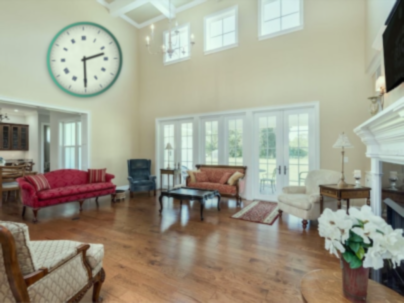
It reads {"hour": 2, "minute": 30}
